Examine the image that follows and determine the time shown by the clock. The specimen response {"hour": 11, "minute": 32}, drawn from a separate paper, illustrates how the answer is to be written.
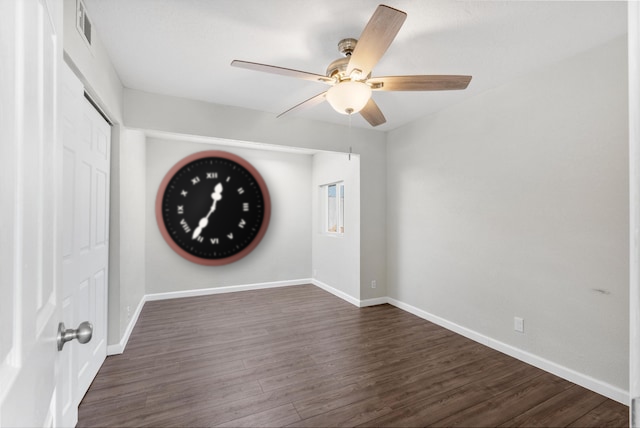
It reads {"hour": 12, "minute": 36}
